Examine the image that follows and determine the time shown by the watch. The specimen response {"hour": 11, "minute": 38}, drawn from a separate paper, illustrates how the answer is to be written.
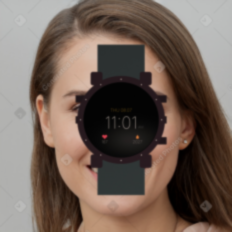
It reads {"hour": 11, "minute": 1}
